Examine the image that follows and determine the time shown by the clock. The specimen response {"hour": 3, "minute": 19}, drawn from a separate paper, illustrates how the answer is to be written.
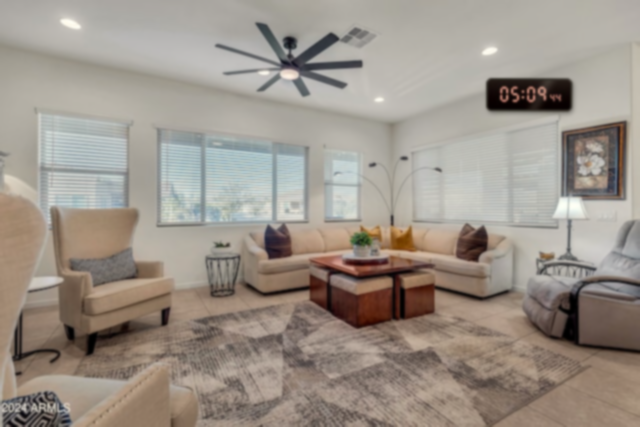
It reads {"hour": 5, "minute": 9}
